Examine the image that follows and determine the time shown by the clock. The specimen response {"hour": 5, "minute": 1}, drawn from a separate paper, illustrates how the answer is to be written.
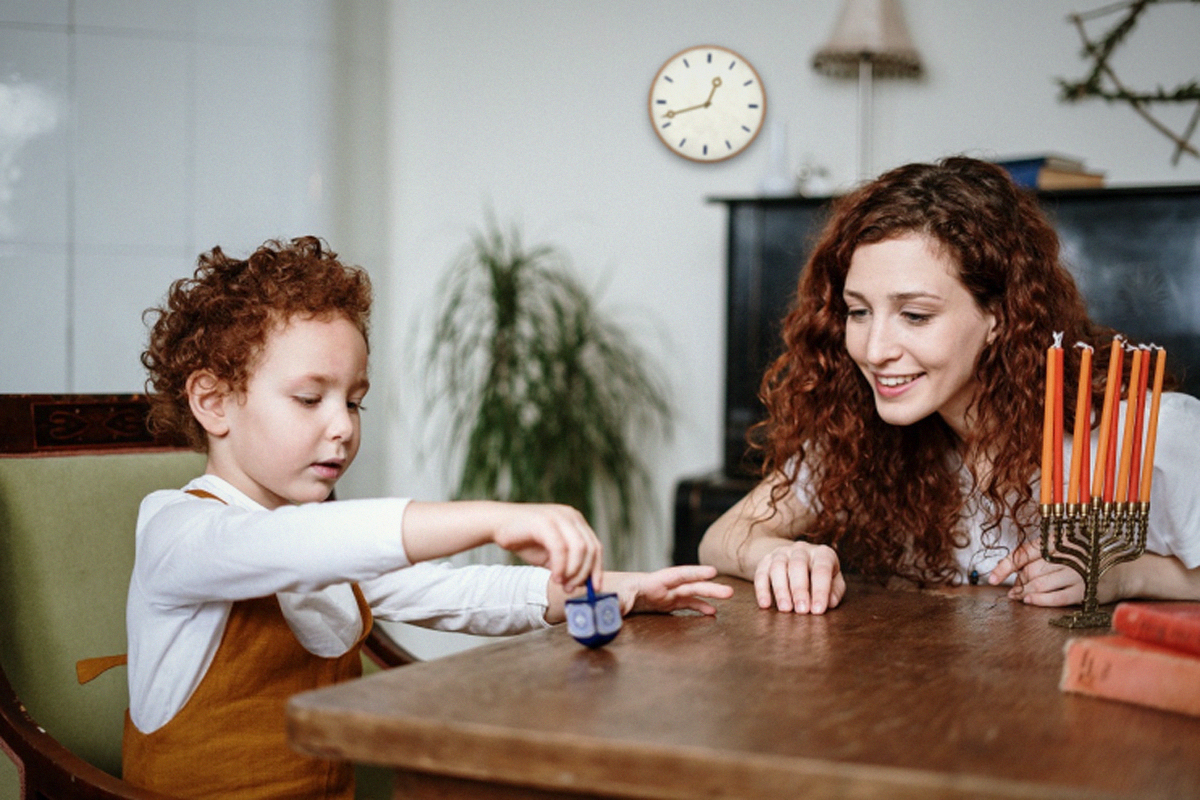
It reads {"hour": 12, "minute": 42}
